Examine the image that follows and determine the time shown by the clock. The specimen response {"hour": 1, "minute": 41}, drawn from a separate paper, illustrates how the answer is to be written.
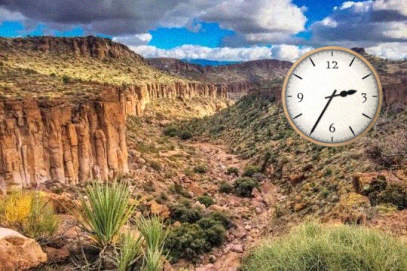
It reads {"hour": 2, "minute": 35}
